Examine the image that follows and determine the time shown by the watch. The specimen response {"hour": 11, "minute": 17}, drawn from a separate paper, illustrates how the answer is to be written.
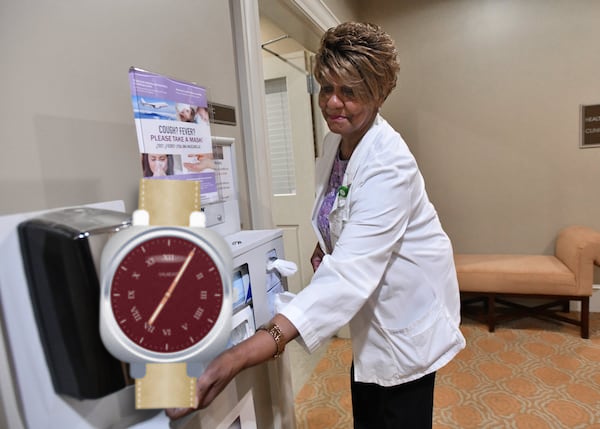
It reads {"hour": 7, "minute": 5}
